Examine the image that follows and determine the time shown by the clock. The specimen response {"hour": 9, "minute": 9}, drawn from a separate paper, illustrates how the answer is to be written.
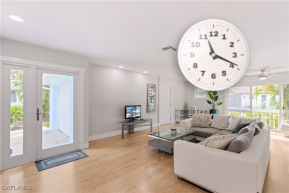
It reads {"hour": 11, "minute": 19}
